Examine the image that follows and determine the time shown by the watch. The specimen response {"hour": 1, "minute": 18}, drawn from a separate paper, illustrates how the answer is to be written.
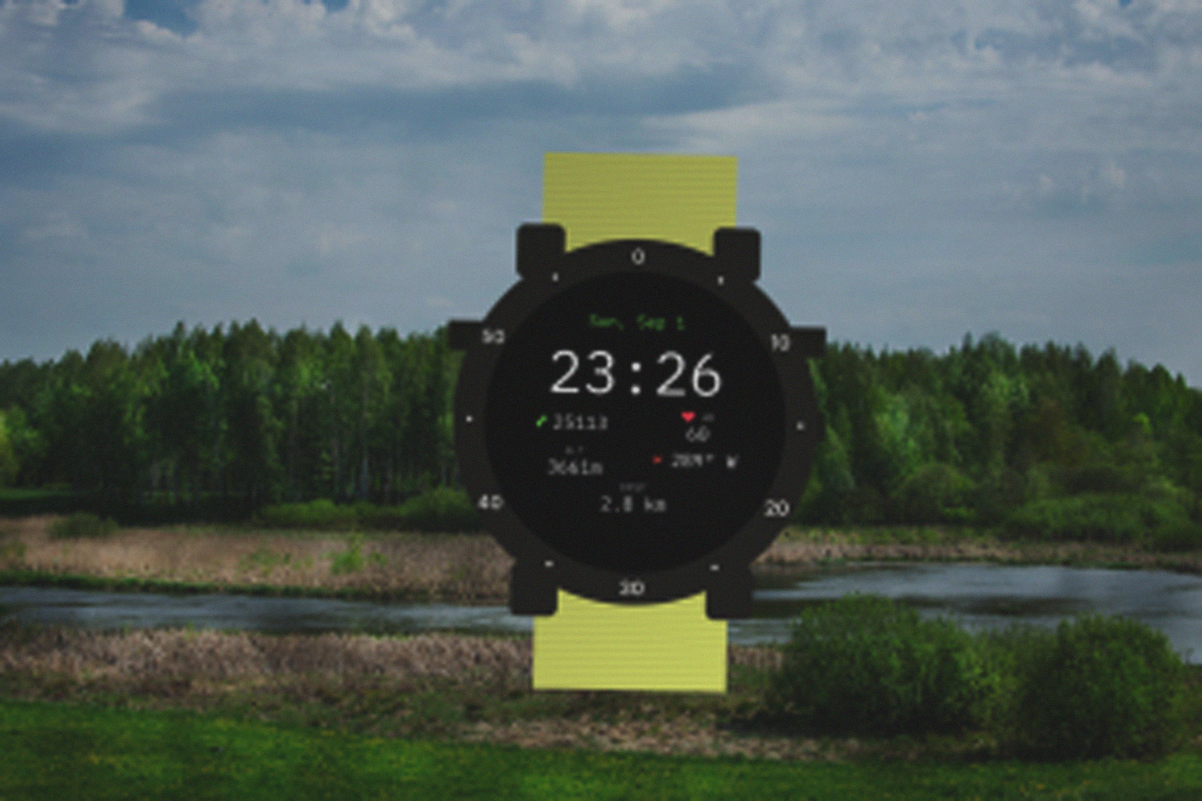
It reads {"hour": 23, "minute": 26}
